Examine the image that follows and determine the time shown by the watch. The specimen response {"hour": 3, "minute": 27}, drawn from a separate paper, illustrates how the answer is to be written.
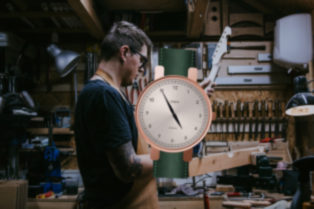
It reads {"hour": 4, "minute": 55}
